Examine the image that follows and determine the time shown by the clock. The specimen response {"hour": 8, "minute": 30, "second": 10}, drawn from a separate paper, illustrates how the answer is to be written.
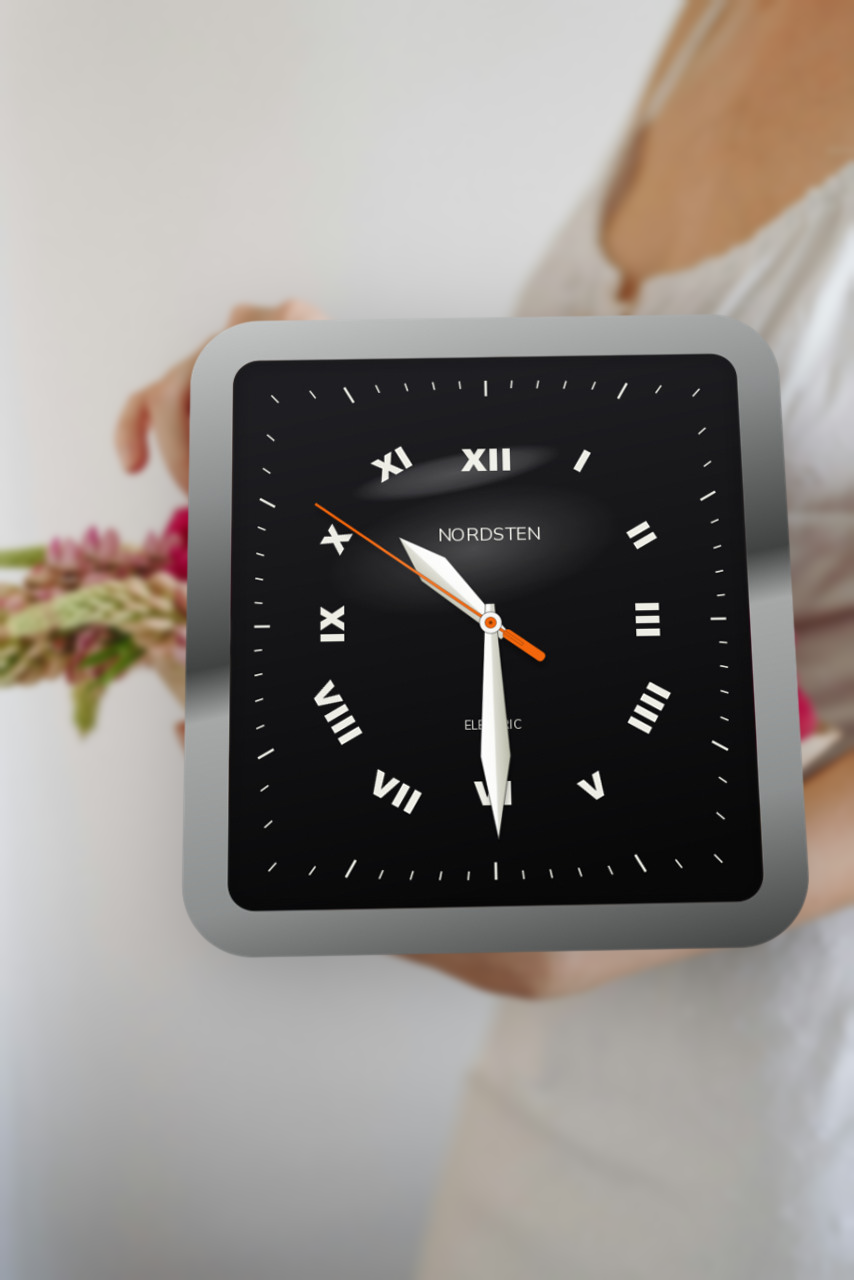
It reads {"hour": 10, "minute": 29, "second": 51}
